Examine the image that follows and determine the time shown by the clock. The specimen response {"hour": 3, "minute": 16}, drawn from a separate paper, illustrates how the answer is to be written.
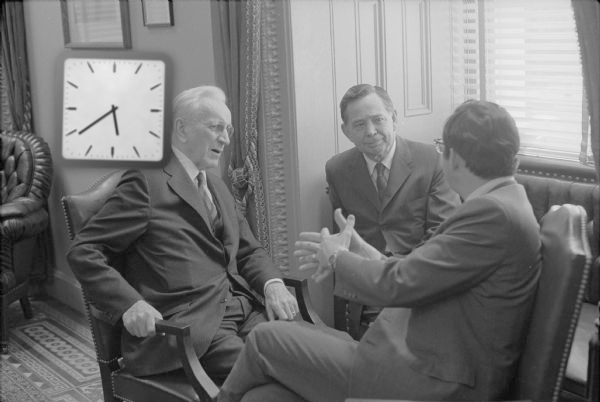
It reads {"hour": 5, "minute": 39}
